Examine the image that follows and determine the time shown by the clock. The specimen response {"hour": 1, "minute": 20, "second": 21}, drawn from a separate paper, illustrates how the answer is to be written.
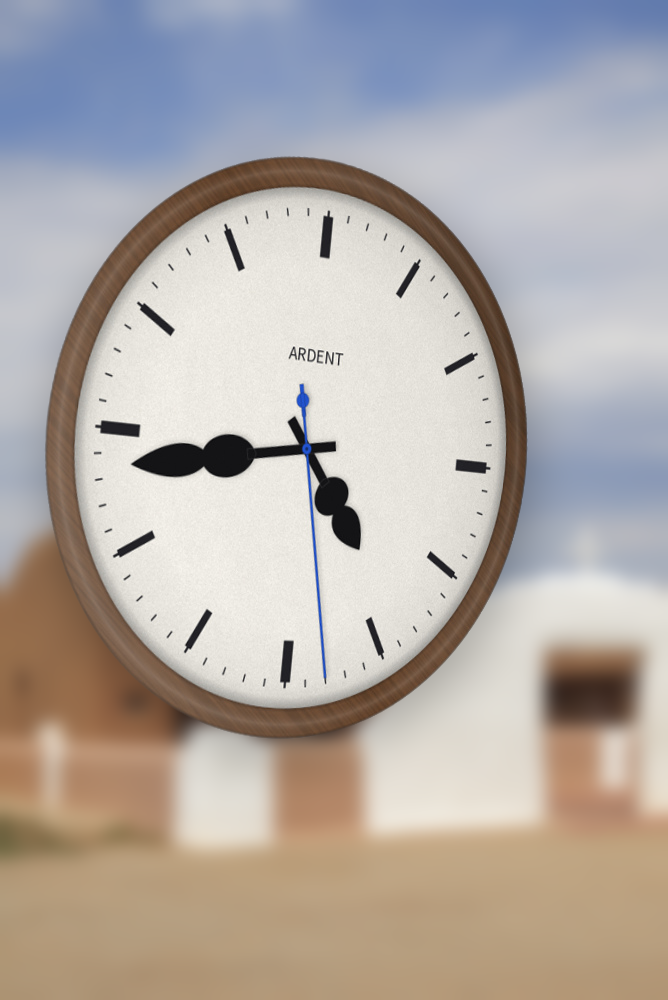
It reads {"hour": 4, "minute": 43, "second": 28}
